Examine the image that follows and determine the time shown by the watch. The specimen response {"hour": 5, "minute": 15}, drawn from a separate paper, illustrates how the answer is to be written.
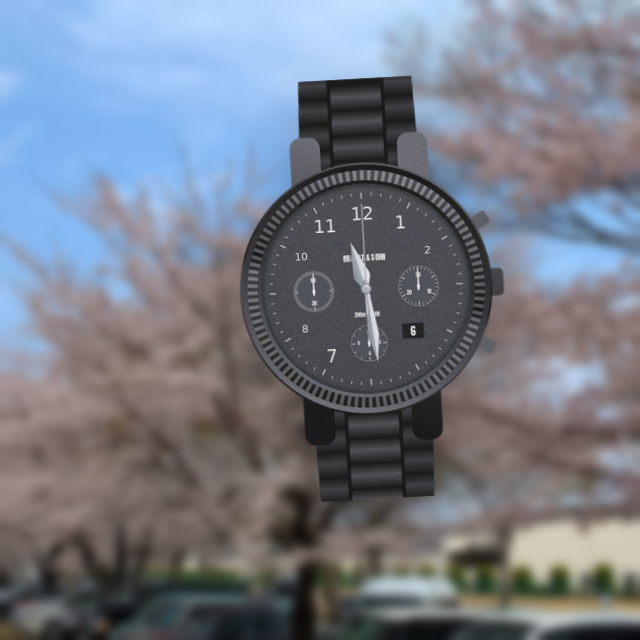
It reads {"hour": 11, "minute": 29}
